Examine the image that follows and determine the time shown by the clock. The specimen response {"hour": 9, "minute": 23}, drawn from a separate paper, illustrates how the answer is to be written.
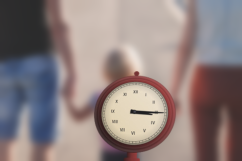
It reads {"hour": 3, "minute": 15}
